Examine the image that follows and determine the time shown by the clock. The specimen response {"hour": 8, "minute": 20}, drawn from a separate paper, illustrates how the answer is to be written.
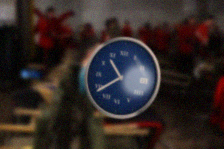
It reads {"hour": 10, "minute": 39}
